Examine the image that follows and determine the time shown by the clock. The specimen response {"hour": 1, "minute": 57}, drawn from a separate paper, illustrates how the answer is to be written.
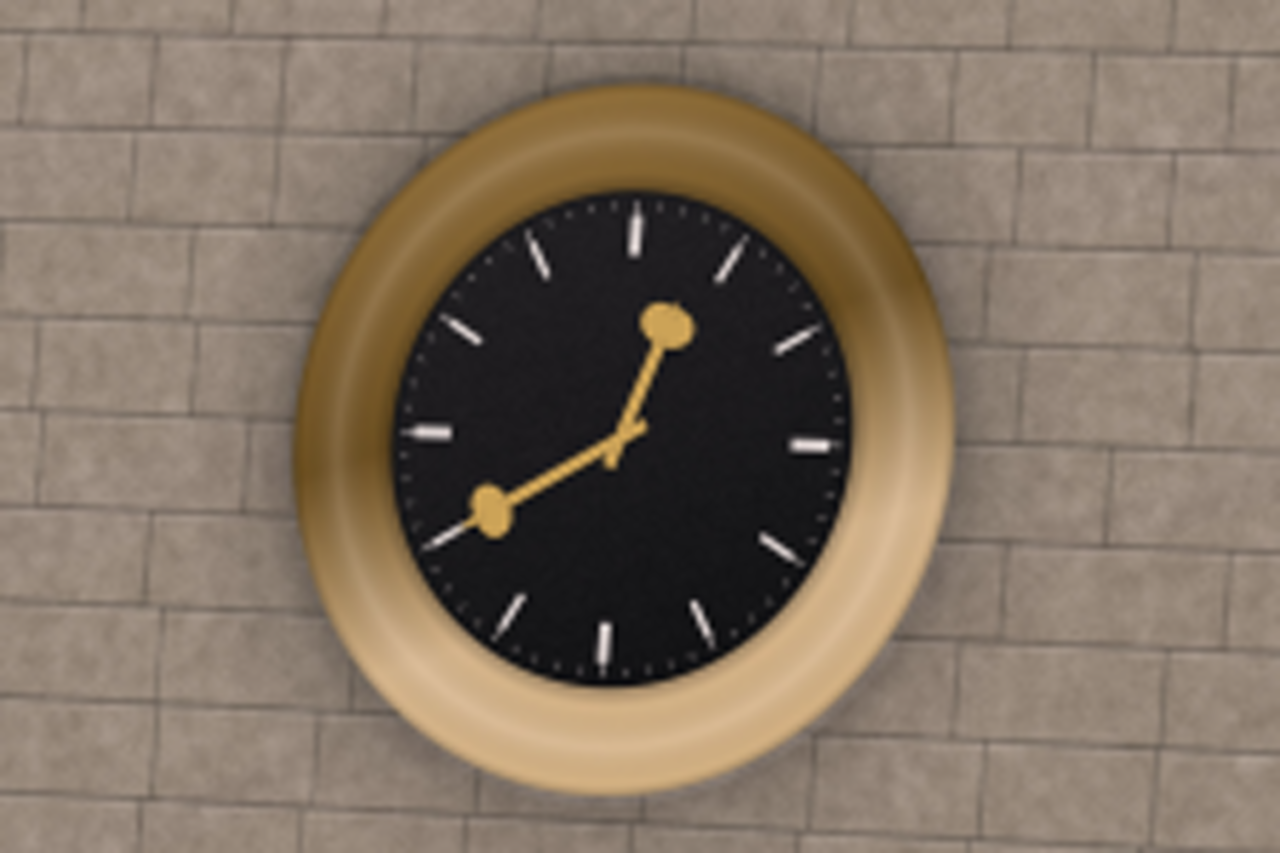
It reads {"hour": 12, "minute": 40}
